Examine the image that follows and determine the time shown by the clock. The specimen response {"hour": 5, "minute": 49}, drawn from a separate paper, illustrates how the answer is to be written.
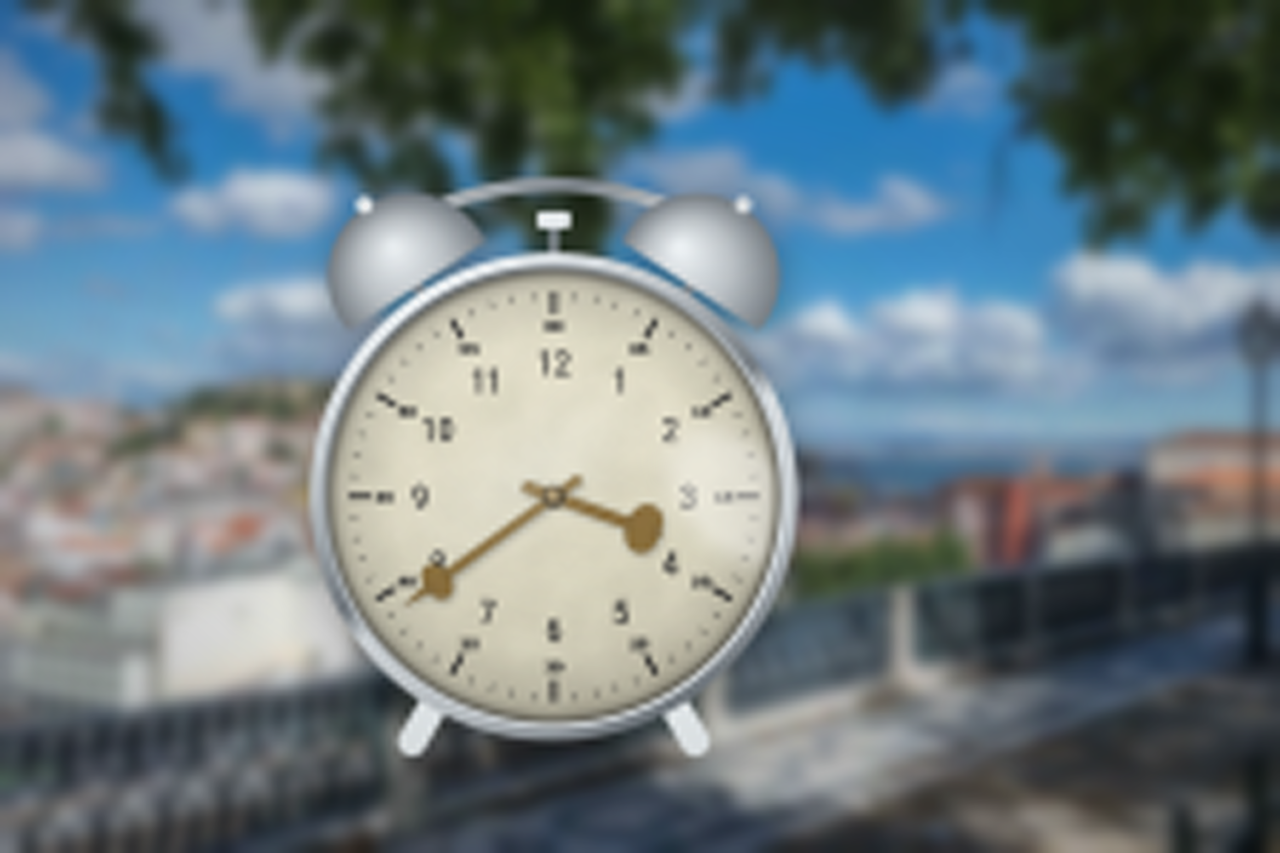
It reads {"hour": 3, "minute": 39}
